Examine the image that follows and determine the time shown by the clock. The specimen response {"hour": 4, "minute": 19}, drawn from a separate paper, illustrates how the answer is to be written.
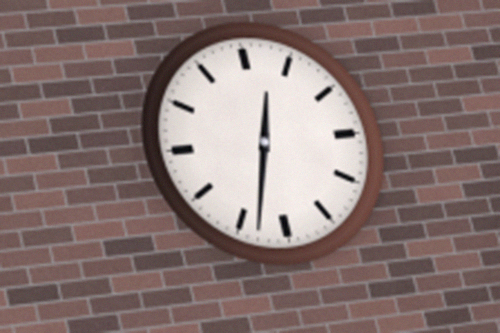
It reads {"hour": 12, "minute": 33}
